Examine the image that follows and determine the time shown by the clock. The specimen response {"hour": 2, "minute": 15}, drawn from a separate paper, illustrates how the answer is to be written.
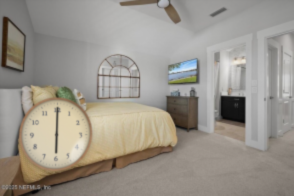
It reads {"hour": 6, "minute": 0}
